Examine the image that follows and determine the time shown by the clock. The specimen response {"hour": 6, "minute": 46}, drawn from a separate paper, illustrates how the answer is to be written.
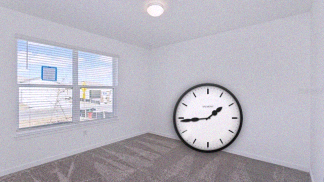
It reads {"hour": 1, "minute": 44}
